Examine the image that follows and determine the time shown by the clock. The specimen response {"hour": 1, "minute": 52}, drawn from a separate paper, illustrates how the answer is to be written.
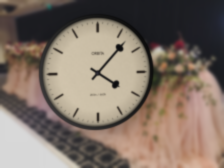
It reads {"hour": 4, "minute": 7}
